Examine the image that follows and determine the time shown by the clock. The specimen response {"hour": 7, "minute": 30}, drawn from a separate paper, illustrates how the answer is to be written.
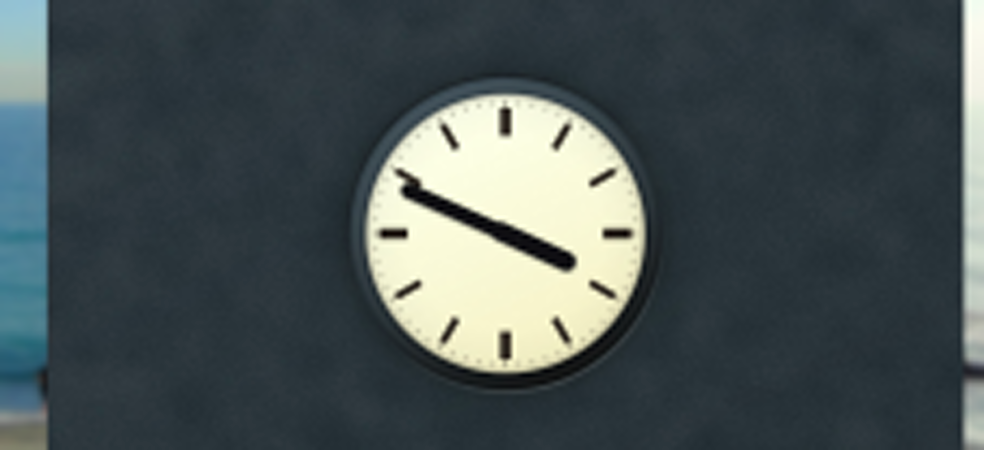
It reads {"hour": 3, "minute": 49}
